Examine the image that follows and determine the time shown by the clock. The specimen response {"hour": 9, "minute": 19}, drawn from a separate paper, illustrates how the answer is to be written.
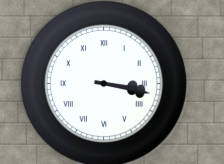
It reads {"hour": 3, "minute": 17}
